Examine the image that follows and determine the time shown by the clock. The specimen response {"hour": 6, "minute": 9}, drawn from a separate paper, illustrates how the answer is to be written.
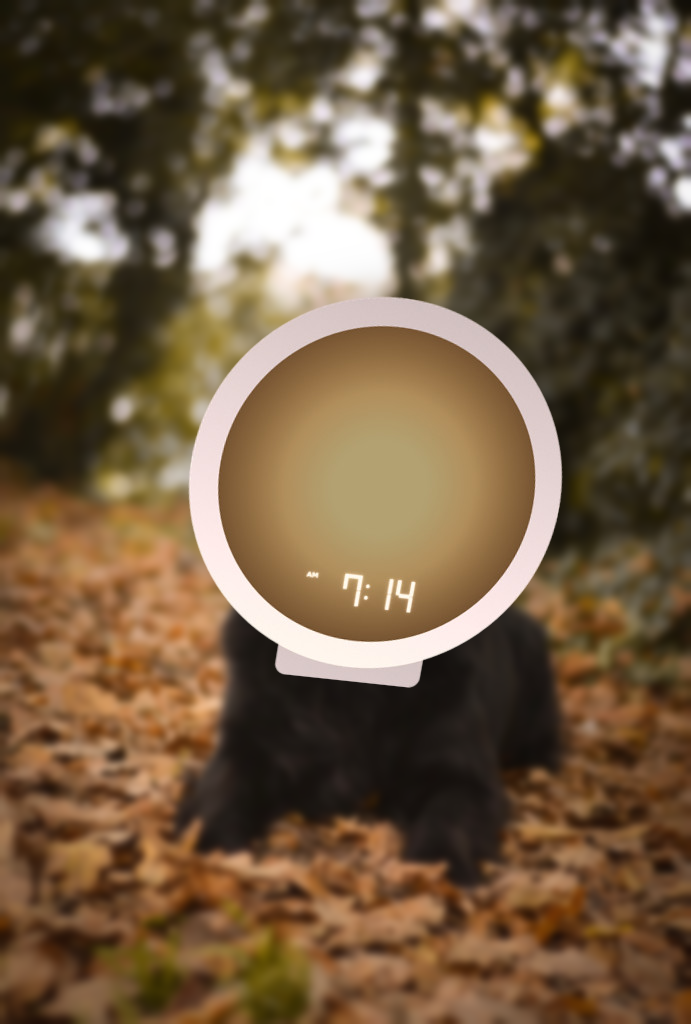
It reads {"hour": 7, "minute": 14}
